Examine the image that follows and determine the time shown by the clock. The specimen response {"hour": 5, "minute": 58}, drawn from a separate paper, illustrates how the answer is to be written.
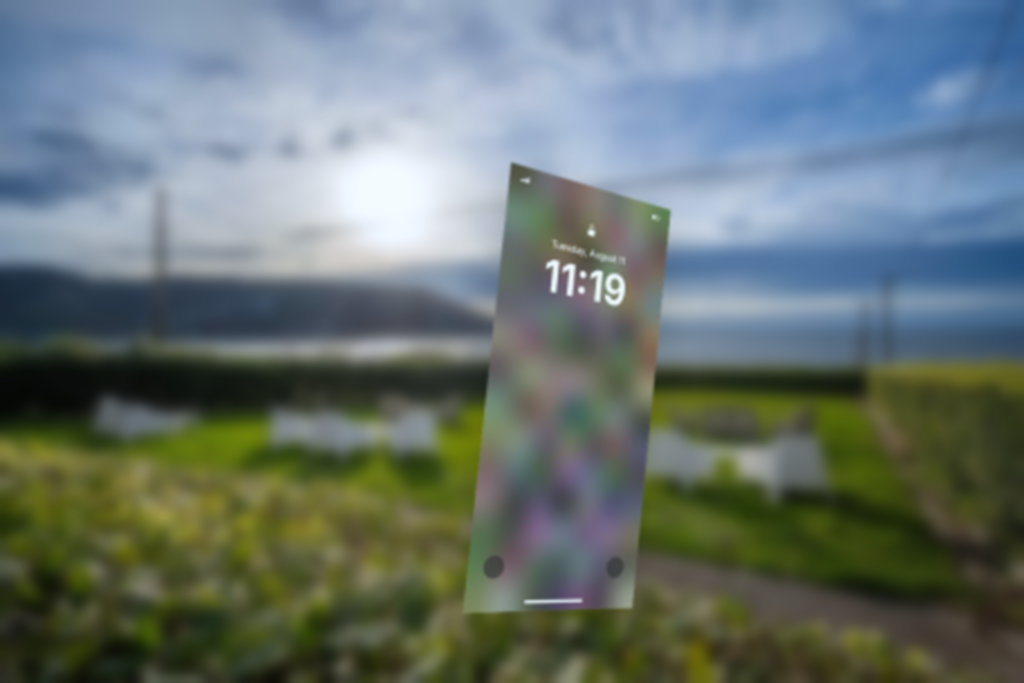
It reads {"hour": 11, "minute": 19}
